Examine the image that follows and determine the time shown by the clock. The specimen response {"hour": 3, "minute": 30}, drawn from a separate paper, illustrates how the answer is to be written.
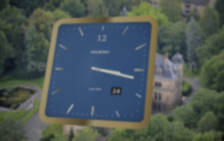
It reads {"hour": 3, "minute": 17}
